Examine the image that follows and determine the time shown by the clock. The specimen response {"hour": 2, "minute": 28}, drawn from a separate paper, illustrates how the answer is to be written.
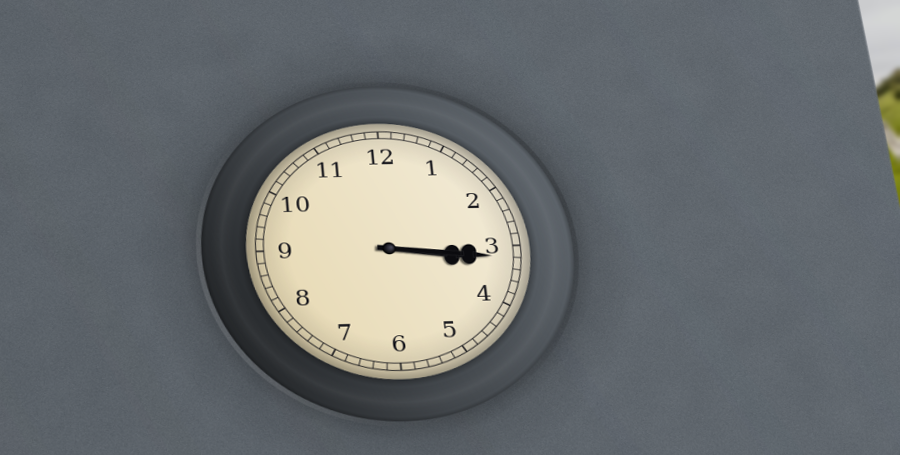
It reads {"hour": 3, "minute": 16}
